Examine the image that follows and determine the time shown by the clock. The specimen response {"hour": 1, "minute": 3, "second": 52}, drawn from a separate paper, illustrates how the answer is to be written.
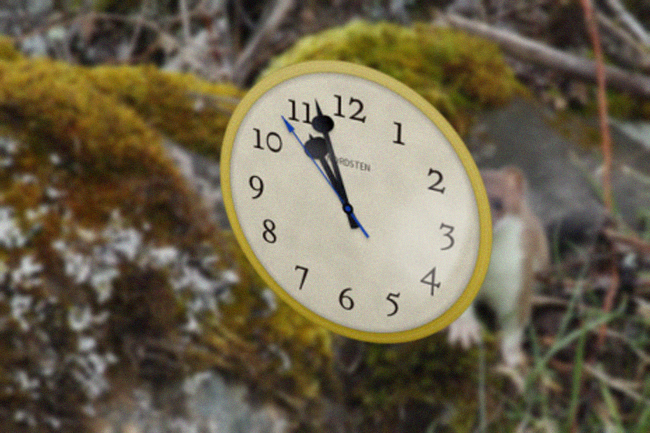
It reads {"hour": 10, "minute": 56, "second": 53}
